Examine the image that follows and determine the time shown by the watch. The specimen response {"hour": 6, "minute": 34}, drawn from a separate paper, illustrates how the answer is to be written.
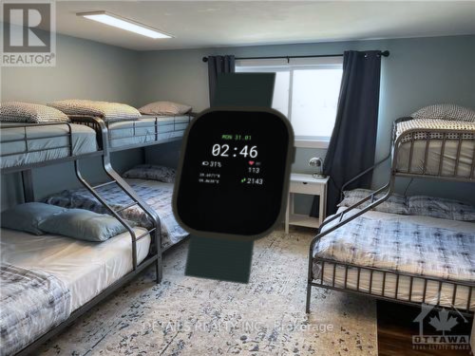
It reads {"hour": 2, "minute": 46}
